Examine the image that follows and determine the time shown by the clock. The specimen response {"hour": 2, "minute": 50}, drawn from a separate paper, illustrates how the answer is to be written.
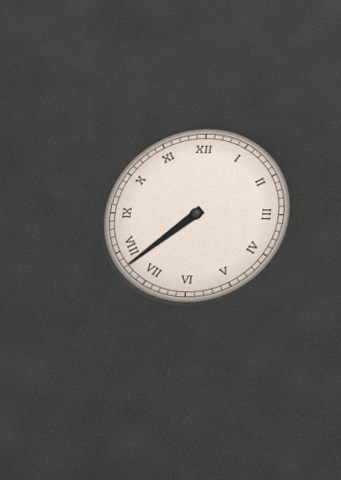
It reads {"hour": 7, "minute": 38}
